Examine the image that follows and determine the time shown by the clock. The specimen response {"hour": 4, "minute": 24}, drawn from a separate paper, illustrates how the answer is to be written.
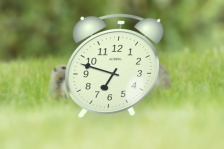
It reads {"hour": 6, "minute": 48}
